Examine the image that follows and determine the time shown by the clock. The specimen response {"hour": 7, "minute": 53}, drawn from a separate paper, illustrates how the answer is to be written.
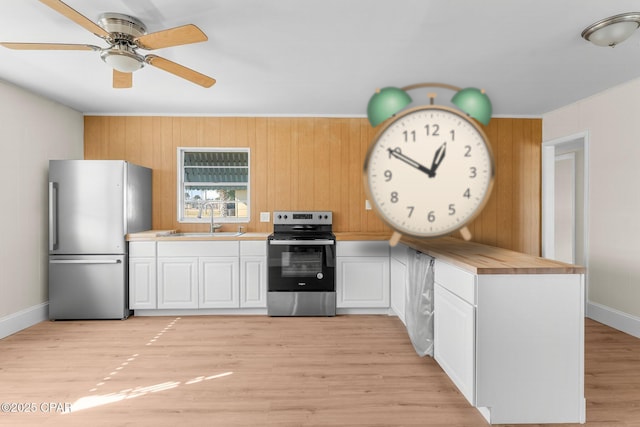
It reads {"hour": 12, "minute": 50}
